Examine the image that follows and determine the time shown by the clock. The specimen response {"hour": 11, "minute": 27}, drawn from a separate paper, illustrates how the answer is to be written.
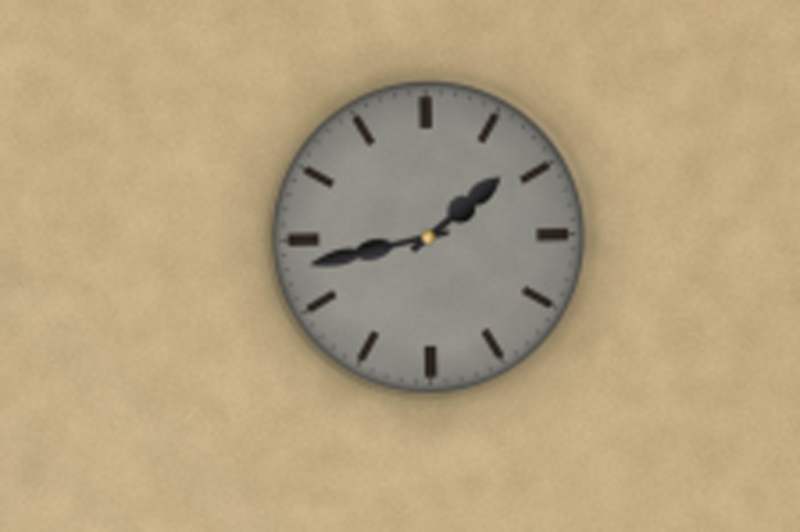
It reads {"hour": 1, "minute": 43}
